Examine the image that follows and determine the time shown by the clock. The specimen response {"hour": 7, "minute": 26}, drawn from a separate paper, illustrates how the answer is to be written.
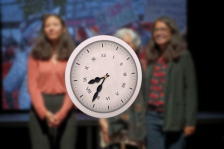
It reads {"hour": 8, "minute": 36}
